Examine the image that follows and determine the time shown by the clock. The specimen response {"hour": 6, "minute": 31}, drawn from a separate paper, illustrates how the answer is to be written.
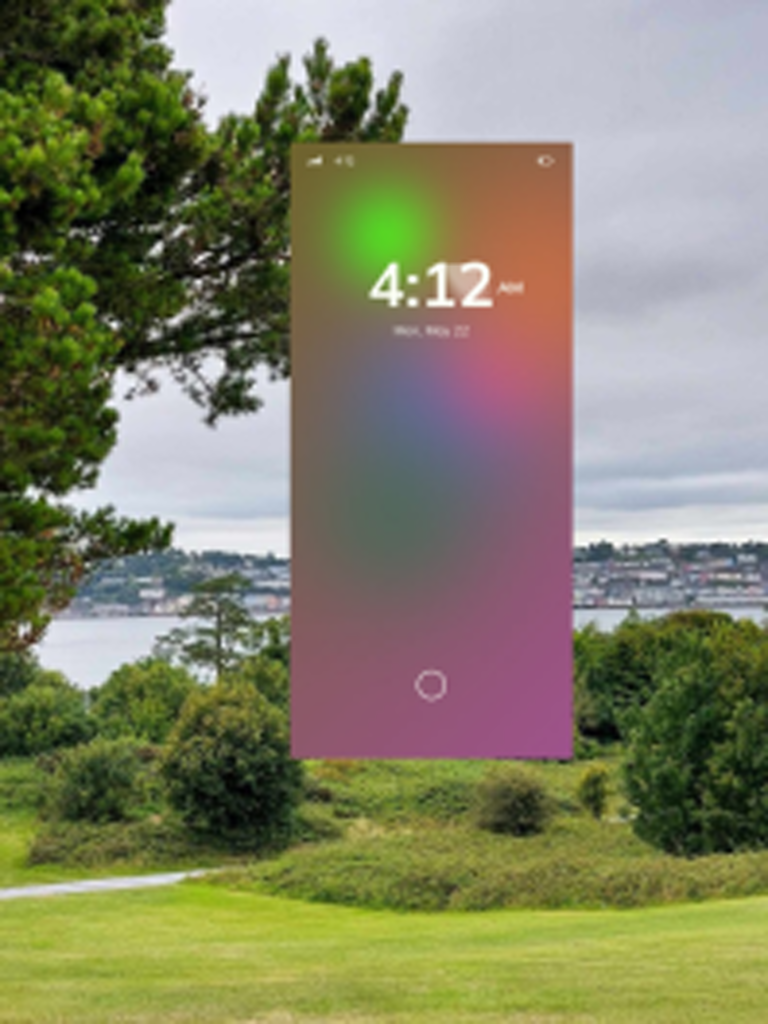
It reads {"hour": 4, "minute": 12}
